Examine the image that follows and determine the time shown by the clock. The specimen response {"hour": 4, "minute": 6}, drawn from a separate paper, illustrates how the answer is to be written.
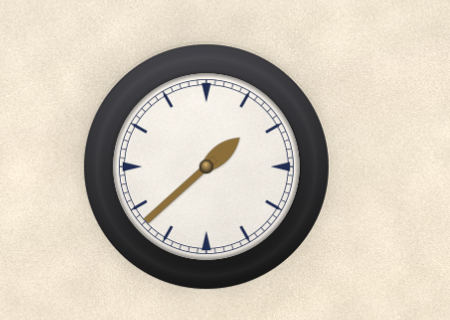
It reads {"hour": 1, "minute": 38}
